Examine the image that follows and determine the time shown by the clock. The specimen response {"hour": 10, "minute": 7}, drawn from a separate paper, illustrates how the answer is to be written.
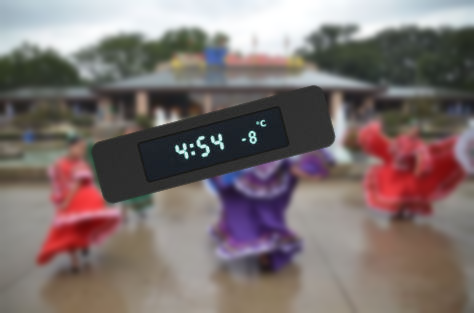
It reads {"hour": 4, "minute": 54}
